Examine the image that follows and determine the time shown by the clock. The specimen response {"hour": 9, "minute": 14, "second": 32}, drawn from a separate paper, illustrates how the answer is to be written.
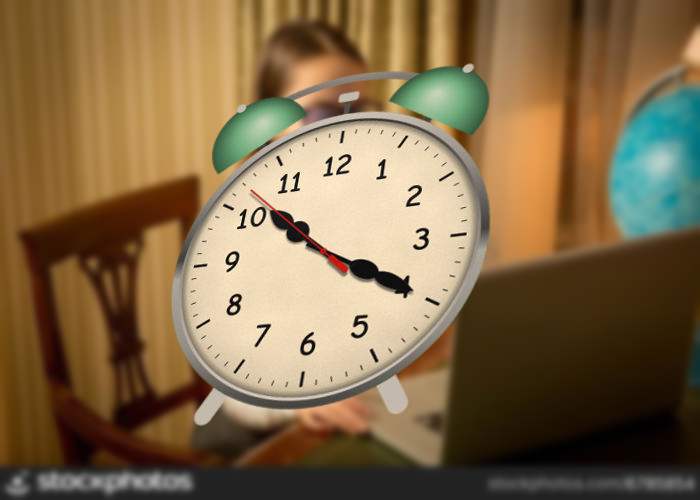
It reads {"hour": 10, "minute": 19, "second": 52}
